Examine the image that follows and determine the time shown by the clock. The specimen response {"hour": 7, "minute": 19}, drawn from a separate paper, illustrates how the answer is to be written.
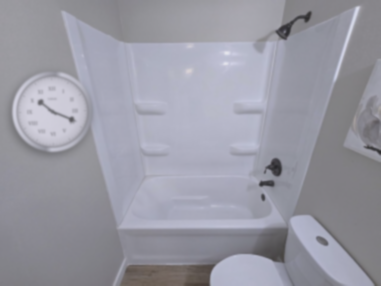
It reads {"hour": 10, "minute": 19}
